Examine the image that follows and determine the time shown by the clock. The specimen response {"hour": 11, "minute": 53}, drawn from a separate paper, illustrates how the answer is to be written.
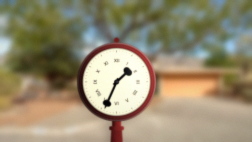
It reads {"hour": 1, "minute": 34}
